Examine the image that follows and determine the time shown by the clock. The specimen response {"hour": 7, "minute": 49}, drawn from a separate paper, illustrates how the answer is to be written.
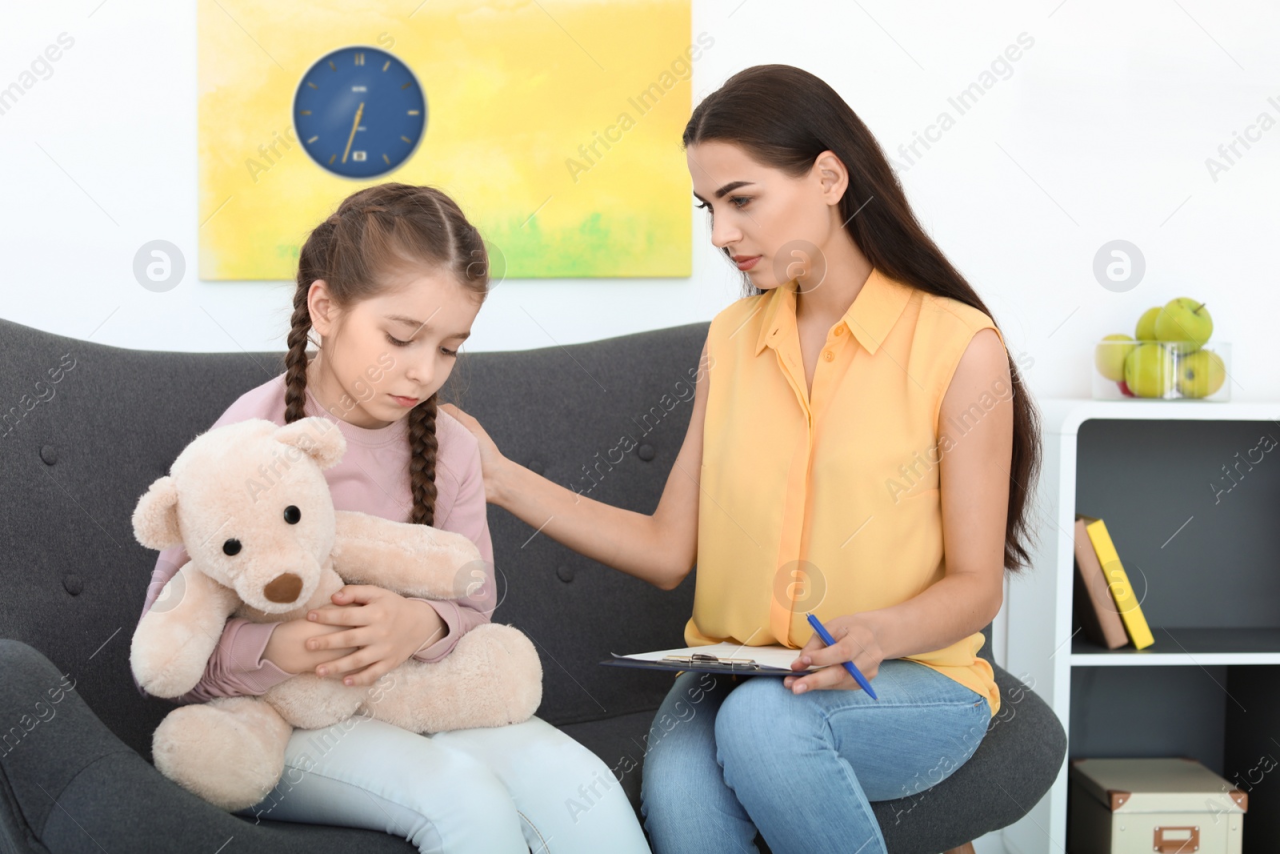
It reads {"hour": 6, "minute": 33}
